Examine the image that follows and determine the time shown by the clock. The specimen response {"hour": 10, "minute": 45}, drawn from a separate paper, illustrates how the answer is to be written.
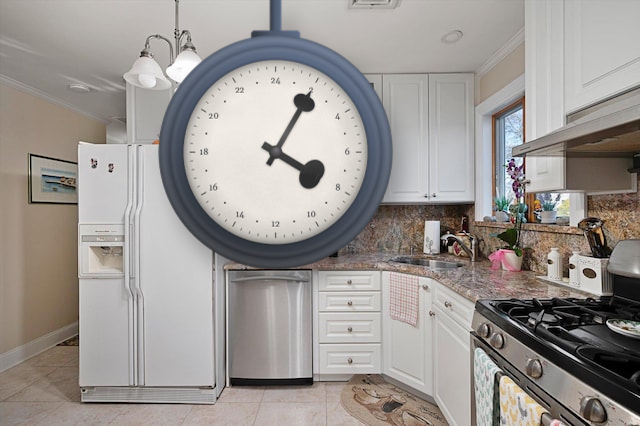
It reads {"hour": 8, "minute": 5}
